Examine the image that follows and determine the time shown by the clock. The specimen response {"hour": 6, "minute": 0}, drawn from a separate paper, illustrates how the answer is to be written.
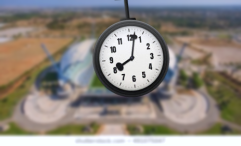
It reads {"hour": 8, "minute": 2}
